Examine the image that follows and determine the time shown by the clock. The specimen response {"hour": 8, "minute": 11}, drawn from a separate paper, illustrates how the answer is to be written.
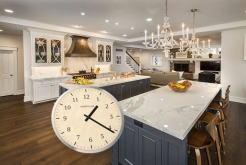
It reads {"hour": 1, "minute": 21}
